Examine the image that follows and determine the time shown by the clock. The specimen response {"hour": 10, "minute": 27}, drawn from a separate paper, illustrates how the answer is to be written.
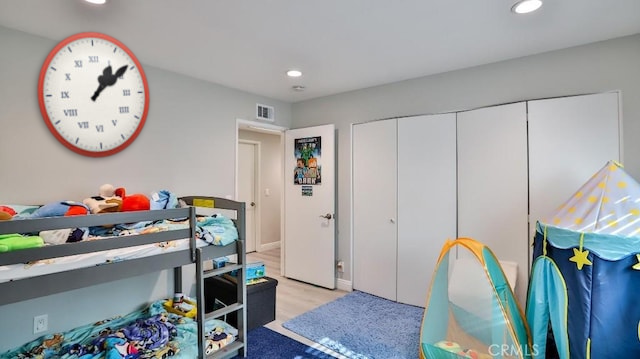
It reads {"hour": 1, "minute": 9}
